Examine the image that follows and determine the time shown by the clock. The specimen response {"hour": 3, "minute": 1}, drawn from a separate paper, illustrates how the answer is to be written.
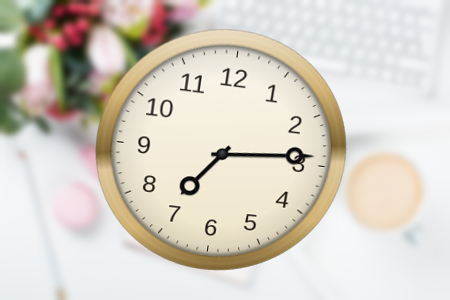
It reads {"hour": 7, "minute": 14}
